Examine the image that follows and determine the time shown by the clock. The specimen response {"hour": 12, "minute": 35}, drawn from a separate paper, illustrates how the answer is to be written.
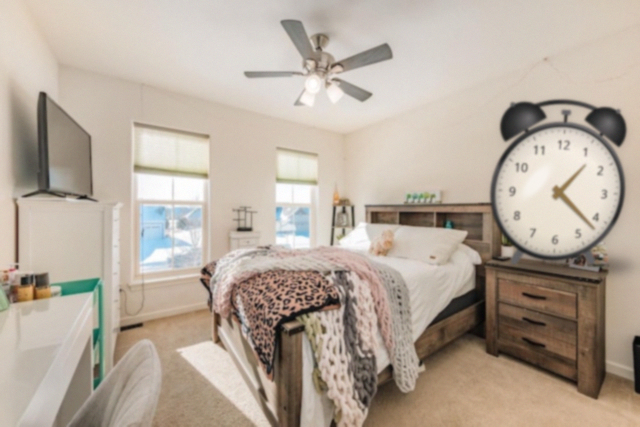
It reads {"hour": 1, "minute": 22}
